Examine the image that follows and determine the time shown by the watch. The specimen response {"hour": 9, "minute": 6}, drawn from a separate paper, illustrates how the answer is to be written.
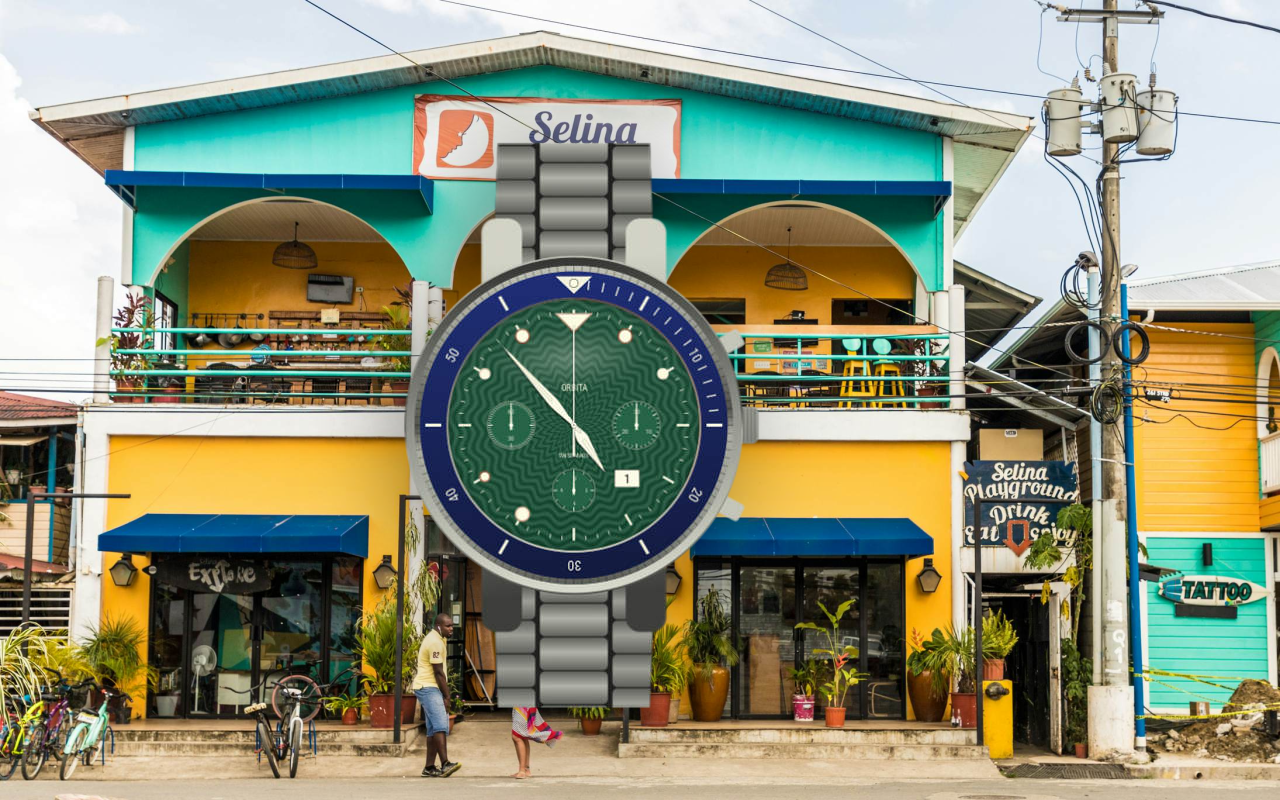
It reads {"hour": 4, "minute": 53}
